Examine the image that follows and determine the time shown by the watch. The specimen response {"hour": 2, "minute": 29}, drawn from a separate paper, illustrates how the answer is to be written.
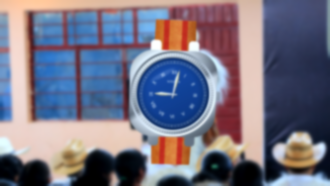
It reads {"hour": 9, "minute": 2}
